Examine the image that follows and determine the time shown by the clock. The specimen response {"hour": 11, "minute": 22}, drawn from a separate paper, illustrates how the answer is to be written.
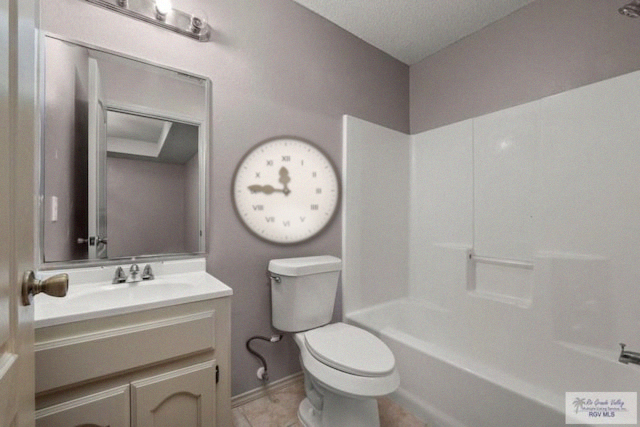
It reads {"hour": 11, "minute": 46}
